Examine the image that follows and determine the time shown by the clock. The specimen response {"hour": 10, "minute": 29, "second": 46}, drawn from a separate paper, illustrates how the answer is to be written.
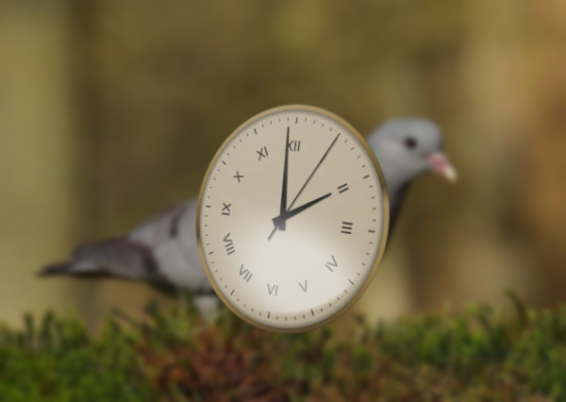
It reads {"hour": 1, "minute": 59, "second": 5}
